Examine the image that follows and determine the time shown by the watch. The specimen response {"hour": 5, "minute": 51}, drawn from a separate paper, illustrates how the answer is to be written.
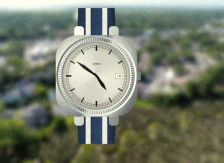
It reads {"hour": 4, "minute": 51}
